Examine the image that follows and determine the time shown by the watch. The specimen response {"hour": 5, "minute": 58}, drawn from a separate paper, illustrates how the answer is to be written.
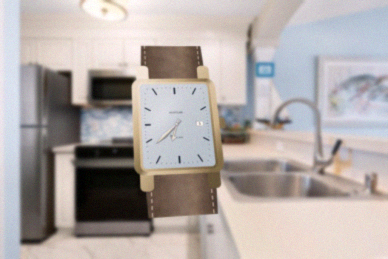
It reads {"hour": 6, "minute": 38}
